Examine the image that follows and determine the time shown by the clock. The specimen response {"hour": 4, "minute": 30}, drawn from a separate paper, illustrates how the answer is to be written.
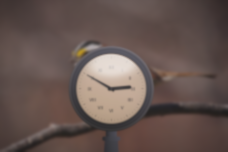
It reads {"hour": 2, "minute": 50}
